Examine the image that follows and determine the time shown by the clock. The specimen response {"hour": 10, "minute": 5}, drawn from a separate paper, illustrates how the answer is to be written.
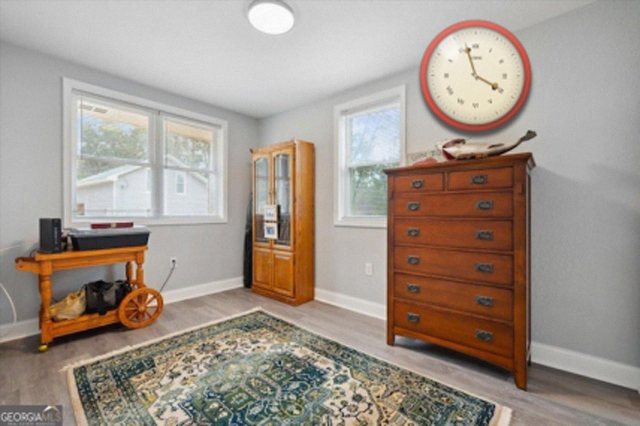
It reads {"hour": 3, "minute": 57}
